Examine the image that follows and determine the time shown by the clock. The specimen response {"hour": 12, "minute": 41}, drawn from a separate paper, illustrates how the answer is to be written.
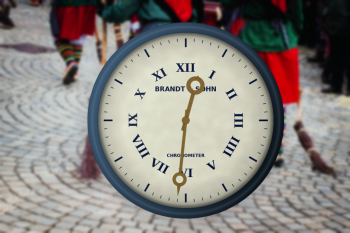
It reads {"hour": 12, "minute": 31}
